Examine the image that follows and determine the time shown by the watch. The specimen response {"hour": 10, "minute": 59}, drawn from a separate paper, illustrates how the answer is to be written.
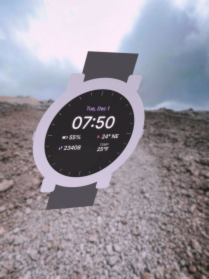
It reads {"hour": 7, "minute": 50}
